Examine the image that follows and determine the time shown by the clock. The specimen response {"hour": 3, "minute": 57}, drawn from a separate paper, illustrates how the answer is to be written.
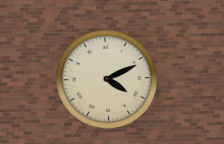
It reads {"hour": 4, "minute": 11}
